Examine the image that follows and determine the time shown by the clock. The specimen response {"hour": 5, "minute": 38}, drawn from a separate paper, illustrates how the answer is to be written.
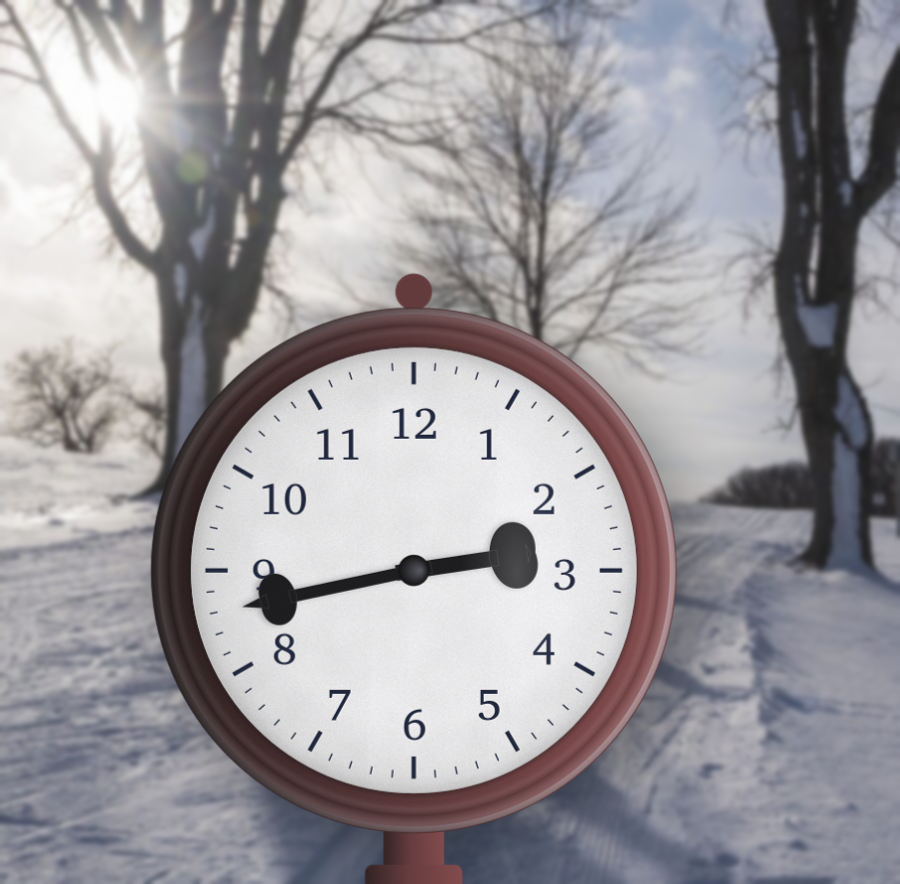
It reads {"hour": 2, "minute": 43}
